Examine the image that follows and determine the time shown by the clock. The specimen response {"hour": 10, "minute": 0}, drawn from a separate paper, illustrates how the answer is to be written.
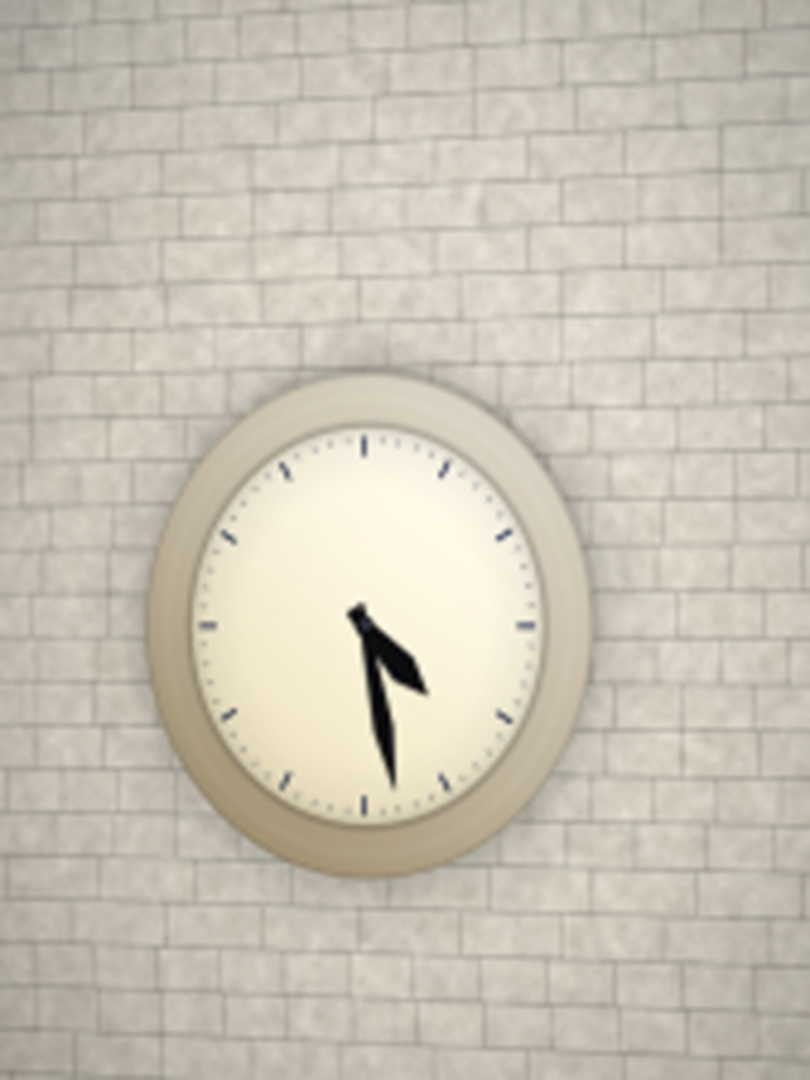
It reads {"hour": 4, "minute": 28}
